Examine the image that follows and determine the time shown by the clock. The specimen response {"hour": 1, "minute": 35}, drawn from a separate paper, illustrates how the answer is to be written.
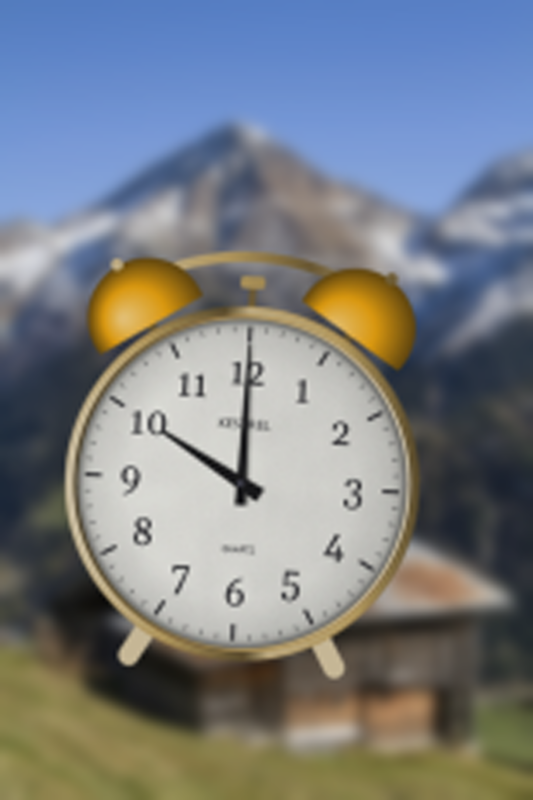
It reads {"hour": 10, "minute": 0}
